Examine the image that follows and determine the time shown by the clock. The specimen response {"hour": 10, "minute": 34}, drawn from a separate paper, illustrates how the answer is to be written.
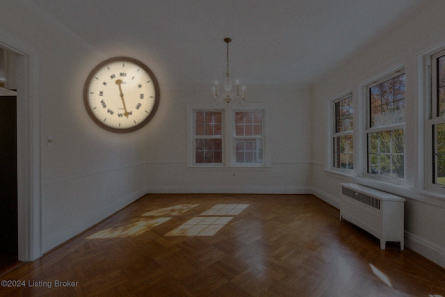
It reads {"hour": 11, "minute": 27}
